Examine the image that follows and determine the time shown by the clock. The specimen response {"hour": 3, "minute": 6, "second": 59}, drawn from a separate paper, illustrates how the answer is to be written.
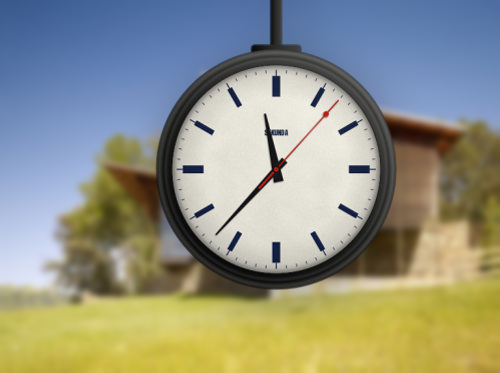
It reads {"hour": 11, "minute": 37, "second": 7}
